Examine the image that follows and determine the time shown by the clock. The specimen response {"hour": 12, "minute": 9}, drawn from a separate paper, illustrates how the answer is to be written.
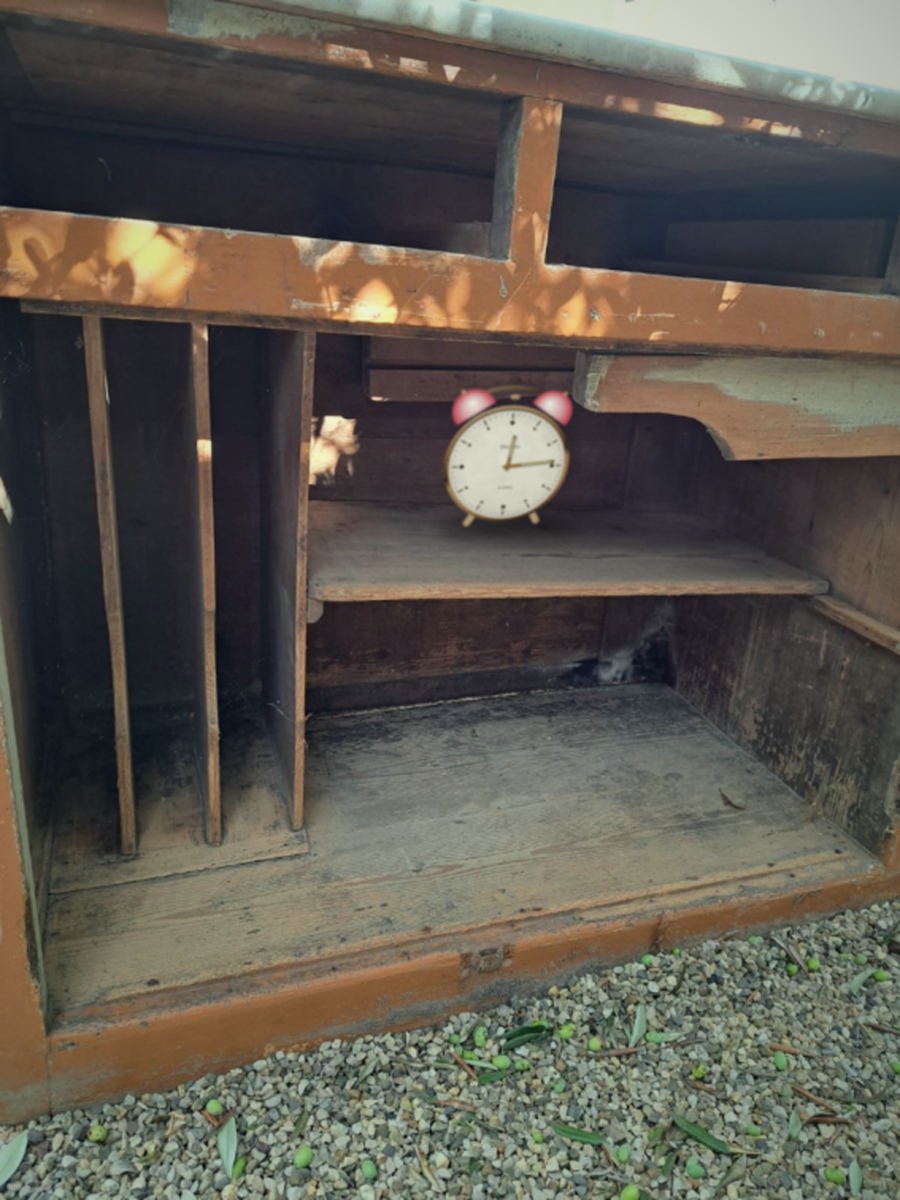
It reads {"hour": 12, "minute": 14}
